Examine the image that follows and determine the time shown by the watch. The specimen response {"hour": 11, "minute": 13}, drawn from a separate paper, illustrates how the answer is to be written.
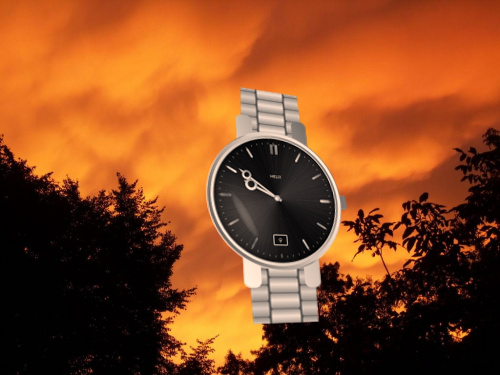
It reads {"hour": 9, "minute": 51}
